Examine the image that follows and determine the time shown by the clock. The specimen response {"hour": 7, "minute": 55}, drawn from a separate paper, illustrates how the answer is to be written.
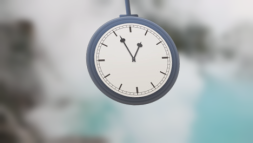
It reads {"hour": 12, "minute": 56}
